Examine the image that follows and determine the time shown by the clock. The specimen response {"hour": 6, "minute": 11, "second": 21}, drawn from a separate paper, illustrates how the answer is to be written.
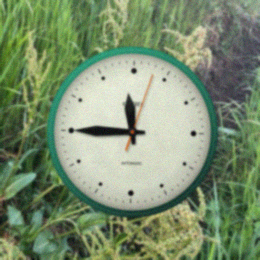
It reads {"hour": 11, "minute": 45, "second": 3}
